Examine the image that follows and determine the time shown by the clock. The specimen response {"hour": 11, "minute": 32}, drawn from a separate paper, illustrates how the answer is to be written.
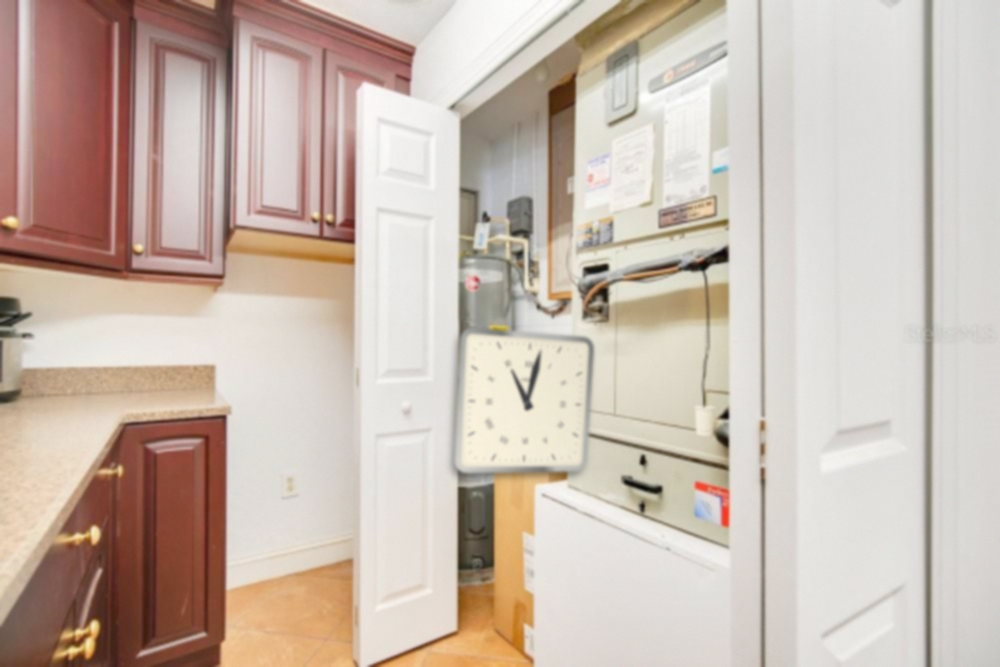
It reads {"hour": 11, "minute": 2}
